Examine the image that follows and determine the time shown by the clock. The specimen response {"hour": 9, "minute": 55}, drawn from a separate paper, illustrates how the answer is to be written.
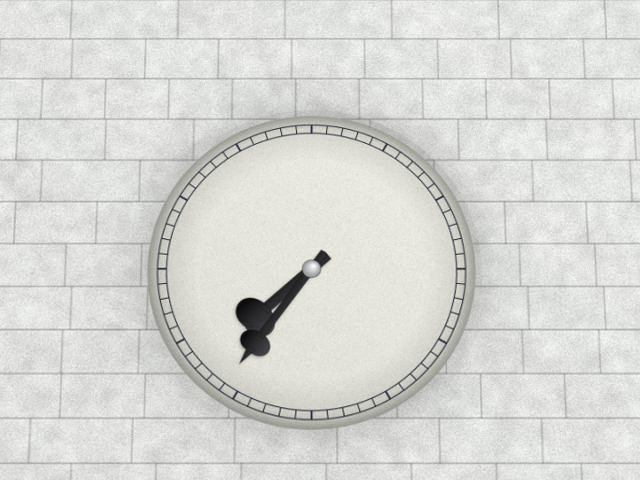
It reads {"hour": 7, "minute": 36}
